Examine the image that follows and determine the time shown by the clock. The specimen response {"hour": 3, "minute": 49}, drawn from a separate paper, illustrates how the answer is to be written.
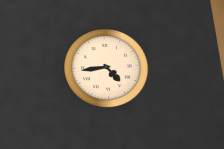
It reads {"hour": 4, "minute": 44}
